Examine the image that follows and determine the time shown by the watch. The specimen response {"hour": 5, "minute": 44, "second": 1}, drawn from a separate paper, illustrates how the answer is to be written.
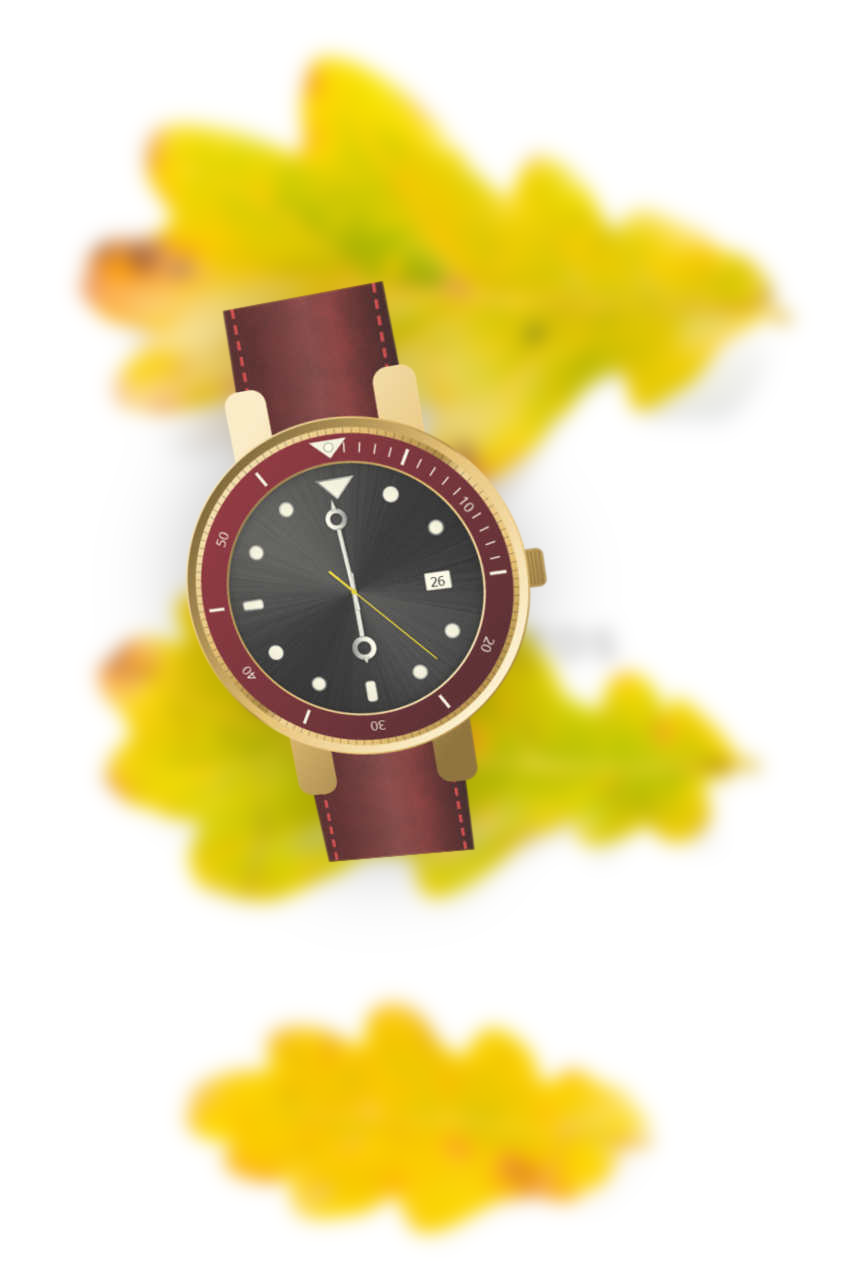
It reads {"hour": 5, "minute": 59, "second": 23}
